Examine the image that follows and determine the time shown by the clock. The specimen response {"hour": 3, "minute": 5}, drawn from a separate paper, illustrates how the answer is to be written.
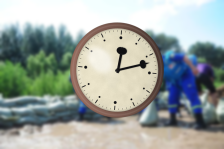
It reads {"hour": 12, "minute": 12}
